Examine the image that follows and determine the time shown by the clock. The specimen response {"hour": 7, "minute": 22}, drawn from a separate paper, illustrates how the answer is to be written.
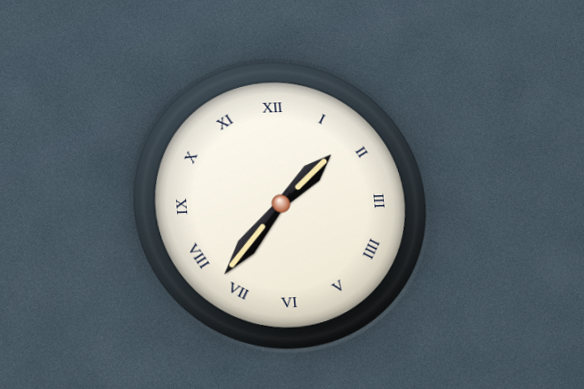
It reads {"hour": 1, "minute": 37}
